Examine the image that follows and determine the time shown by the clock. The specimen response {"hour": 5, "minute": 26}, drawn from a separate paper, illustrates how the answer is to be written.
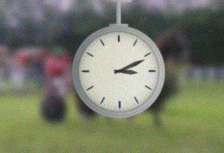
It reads {"hour": 3, "minute": 11}
